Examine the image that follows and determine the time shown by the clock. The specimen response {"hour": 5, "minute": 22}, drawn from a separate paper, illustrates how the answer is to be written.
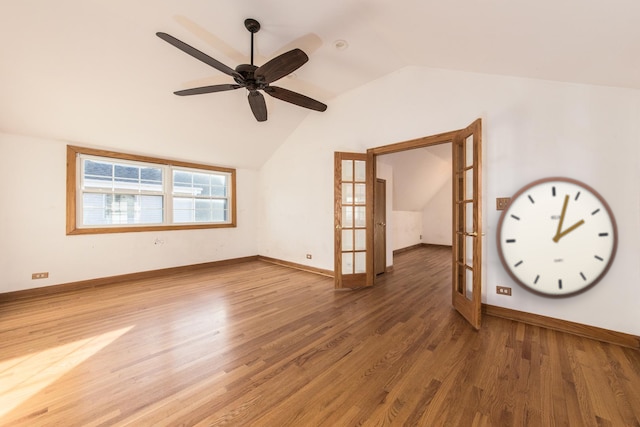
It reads {"hour": 2, "minute": 3}
